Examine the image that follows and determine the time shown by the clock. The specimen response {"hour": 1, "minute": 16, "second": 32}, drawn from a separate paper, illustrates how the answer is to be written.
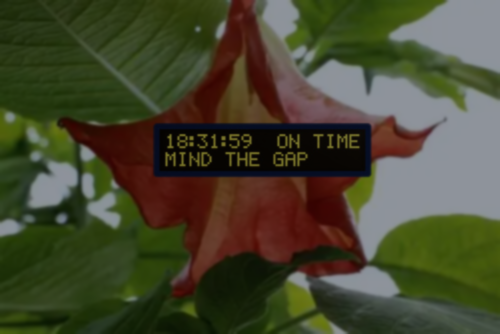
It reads {"hour": 18, "minute": 31, "second": 59}
